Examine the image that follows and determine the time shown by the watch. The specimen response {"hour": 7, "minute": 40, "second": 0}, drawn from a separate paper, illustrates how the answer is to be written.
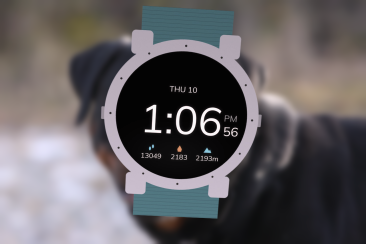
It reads {"hour": 1, "minute": 6, "second": 56}
